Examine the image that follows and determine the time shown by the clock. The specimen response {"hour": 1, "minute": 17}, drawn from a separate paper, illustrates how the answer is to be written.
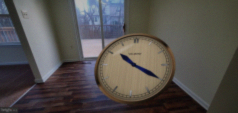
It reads {"hour": 10, "minute": 20}
